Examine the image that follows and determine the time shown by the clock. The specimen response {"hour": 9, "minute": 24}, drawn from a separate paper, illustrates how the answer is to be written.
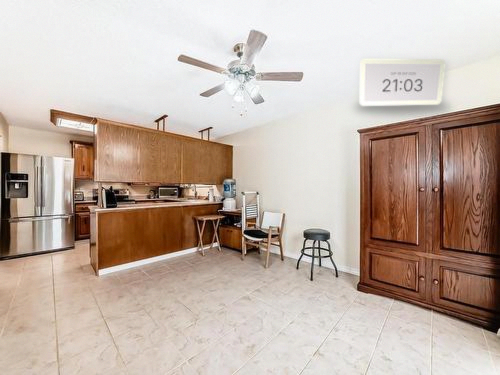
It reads {"hour": 21, "minute": 3}
